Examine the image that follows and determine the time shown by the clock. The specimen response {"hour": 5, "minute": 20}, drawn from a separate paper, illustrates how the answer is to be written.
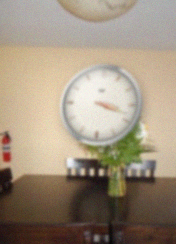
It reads {"hour": 3, "minute": 18}
